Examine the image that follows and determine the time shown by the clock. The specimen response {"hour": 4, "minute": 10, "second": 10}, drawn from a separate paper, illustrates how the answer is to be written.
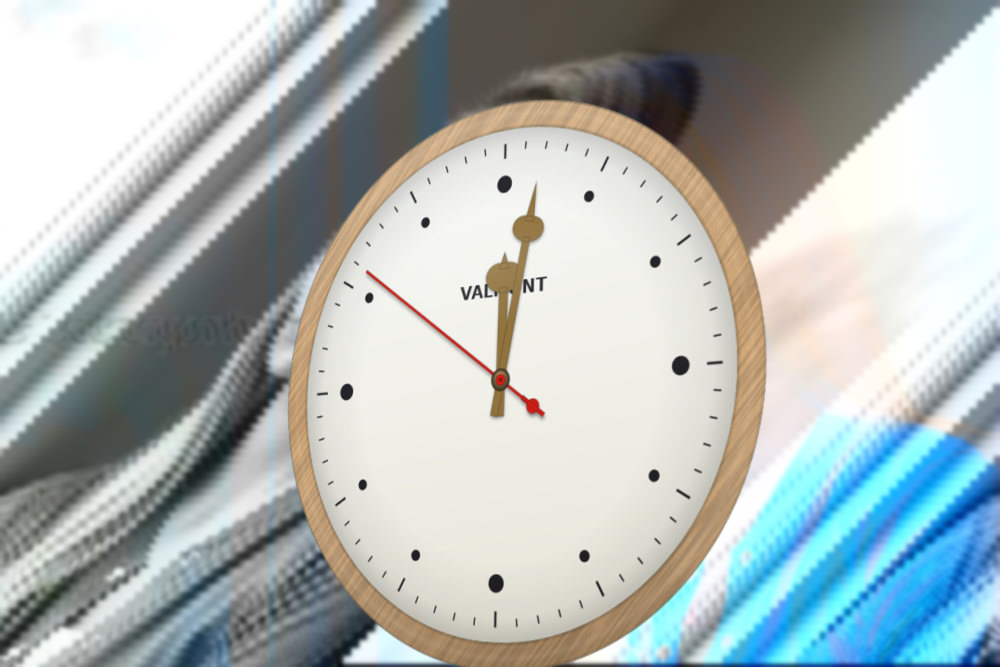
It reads {"hour": 12, "minute": 1, "second": 51}
